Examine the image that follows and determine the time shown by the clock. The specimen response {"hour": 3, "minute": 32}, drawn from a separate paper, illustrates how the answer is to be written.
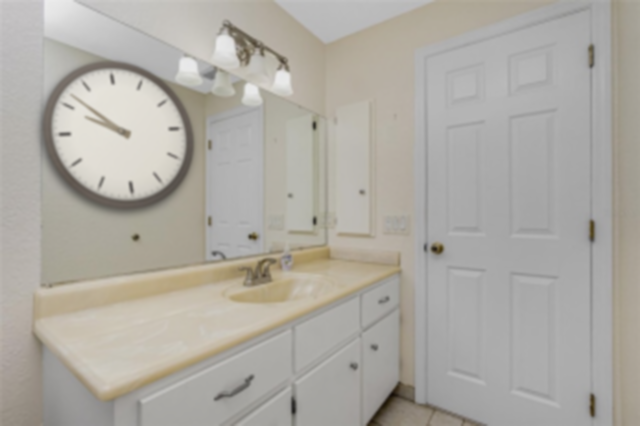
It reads {"hour": 9, "minute": 52}
